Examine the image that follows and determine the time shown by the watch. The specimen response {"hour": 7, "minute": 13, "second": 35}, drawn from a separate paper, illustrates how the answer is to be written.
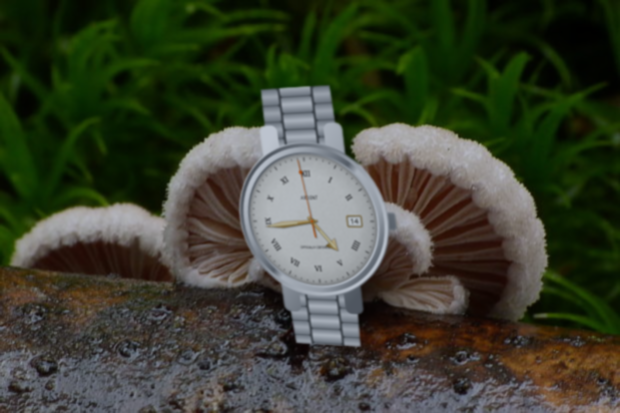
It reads {"hour": 4, "minute": 43, "second": 59}
